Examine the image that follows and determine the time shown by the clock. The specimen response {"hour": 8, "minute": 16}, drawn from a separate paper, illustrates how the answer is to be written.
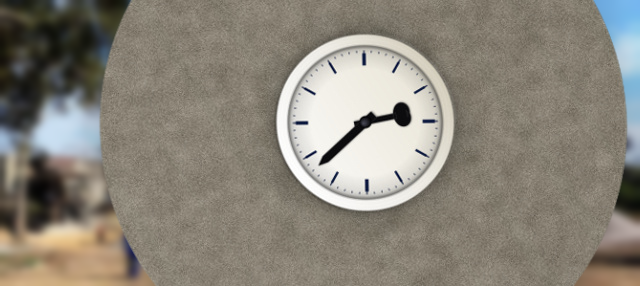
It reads {"hour": 2, "minute": 38}
